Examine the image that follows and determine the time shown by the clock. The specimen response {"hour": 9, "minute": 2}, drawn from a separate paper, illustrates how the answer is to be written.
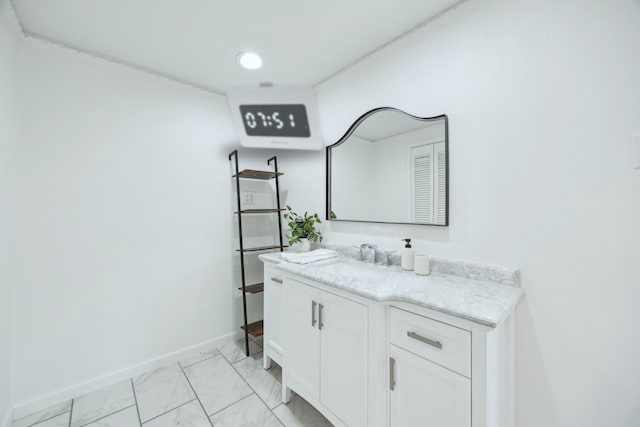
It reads {"hour": 7, "minute": 51}
